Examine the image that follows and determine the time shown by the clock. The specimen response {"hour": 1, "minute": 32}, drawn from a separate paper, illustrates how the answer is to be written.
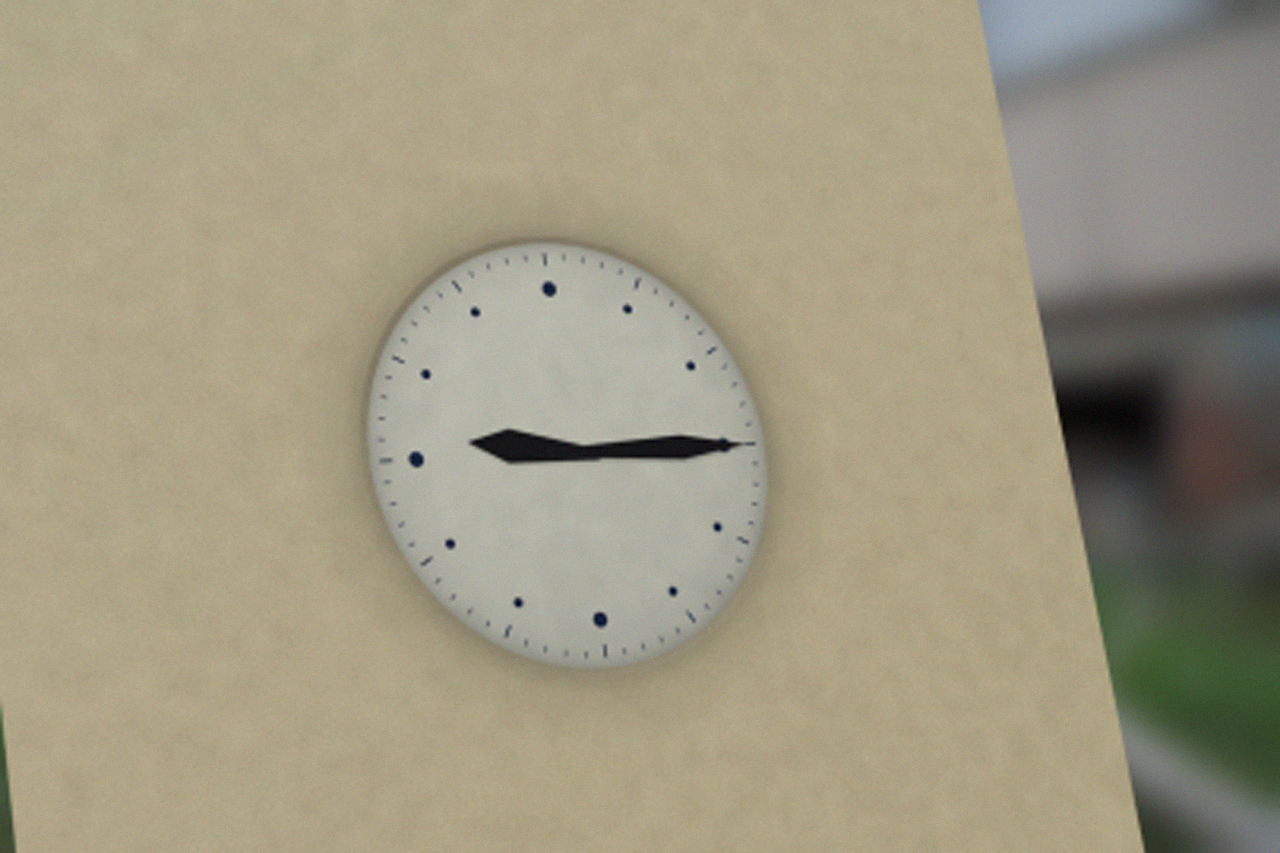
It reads {"hour": 9, "minute": 15}
